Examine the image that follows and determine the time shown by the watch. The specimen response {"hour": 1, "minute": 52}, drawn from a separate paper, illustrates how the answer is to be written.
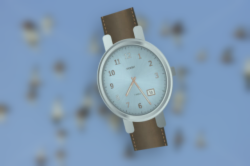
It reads {"hour": 7, "minute": 26}
